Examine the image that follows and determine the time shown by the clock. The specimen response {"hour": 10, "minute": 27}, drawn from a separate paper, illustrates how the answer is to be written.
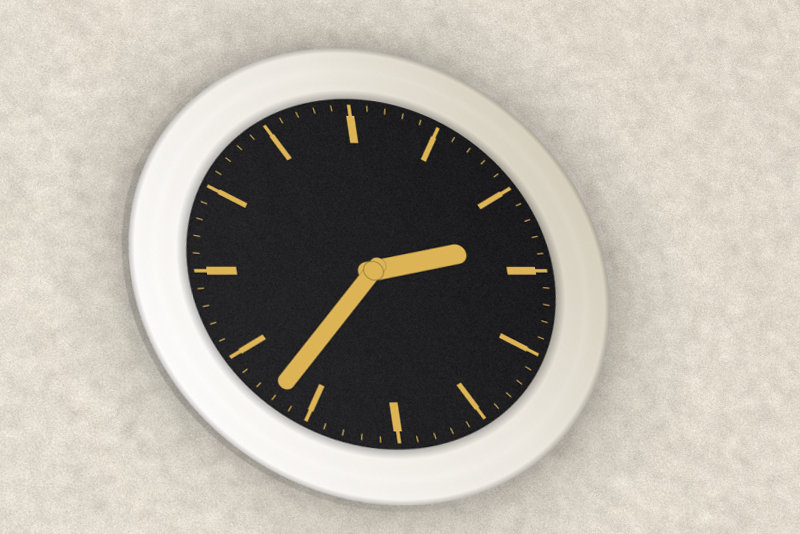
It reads {"hour": 2, "minute": 37}
